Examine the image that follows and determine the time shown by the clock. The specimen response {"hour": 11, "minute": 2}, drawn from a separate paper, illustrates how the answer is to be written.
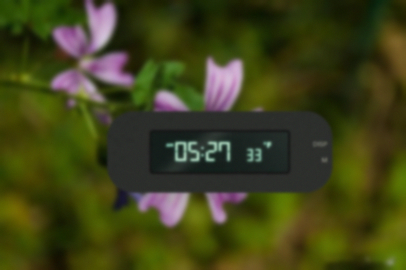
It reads {"hour": 5, "minute": 27}
